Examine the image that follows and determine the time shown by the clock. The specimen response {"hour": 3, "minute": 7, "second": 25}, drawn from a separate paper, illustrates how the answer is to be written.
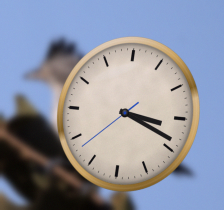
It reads {"hour": 3, "minute": 18, "second": 38}
